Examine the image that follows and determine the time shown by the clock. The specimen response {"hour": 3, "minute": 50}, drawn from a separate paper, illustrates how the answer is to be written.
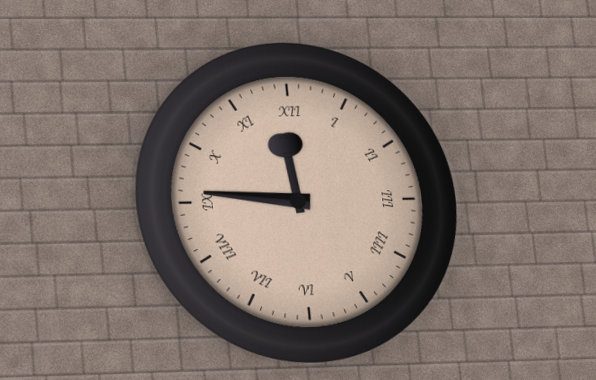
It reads {"hour": 11, "minute": 46}
